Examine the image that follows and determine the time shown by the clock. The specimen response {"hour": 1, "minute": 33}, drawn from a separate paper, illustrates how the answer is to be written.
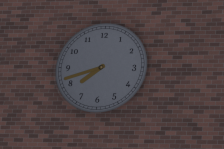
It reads {"hour": 7, "minute": 42}
